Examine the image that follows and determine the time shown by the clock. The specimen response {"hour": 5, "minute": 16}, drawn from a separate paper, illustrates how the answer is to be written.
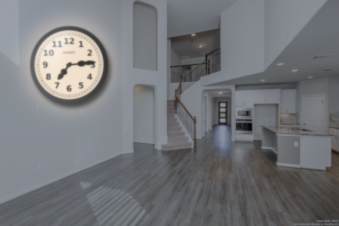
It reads {"hour": 7, "minute": 14}
